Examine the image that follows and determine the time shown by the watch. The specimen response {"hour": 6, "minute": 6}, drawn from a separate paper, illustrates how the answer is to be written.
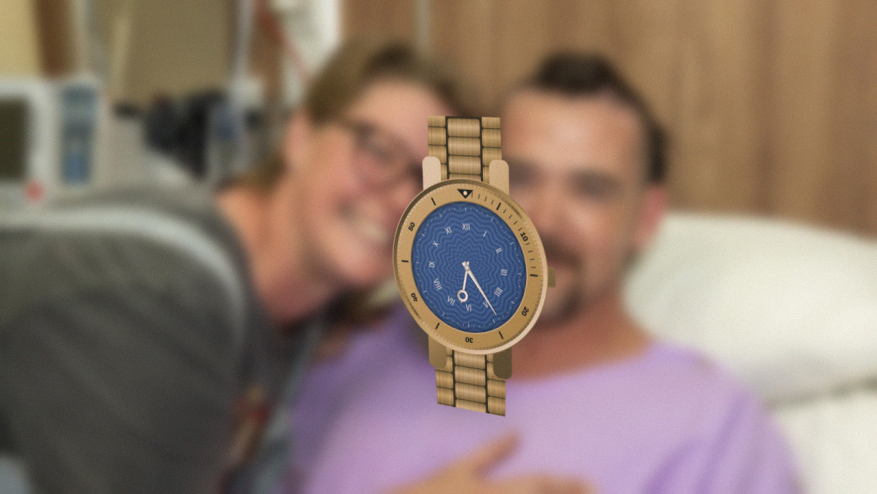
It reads {"hour": 6, "minute": 24}
